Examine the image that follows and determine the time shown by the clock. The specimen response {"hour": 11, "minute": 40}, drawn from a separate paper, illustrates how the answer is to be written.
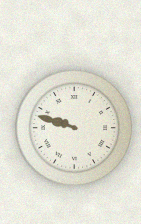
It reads {"hour": 9, "minute": 48}
